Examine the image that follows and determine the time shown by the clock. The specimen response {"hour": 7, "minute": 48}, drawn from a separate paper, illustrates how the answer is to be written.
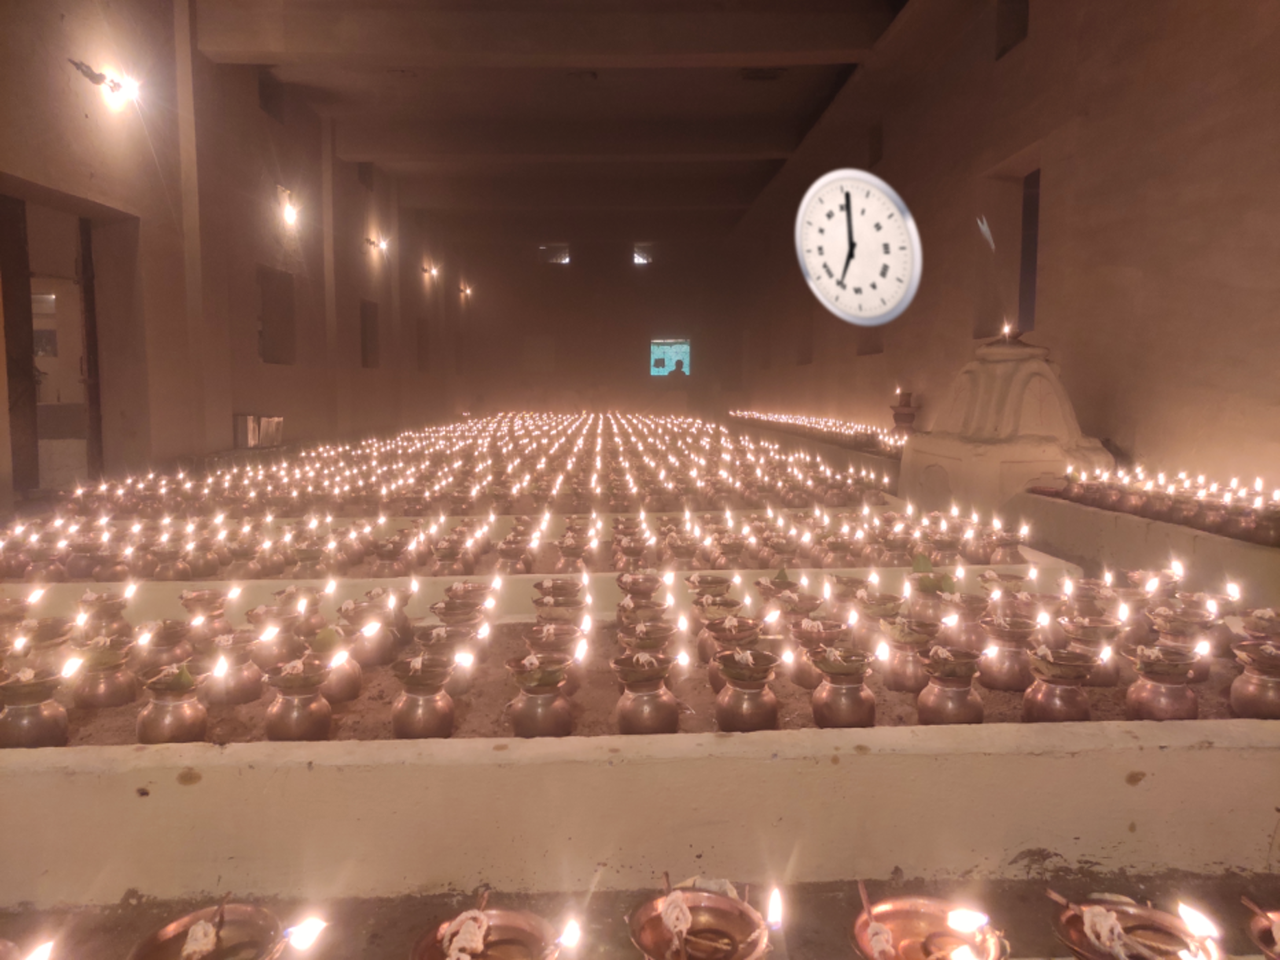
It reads {"hour": 7, "minute": 1}
